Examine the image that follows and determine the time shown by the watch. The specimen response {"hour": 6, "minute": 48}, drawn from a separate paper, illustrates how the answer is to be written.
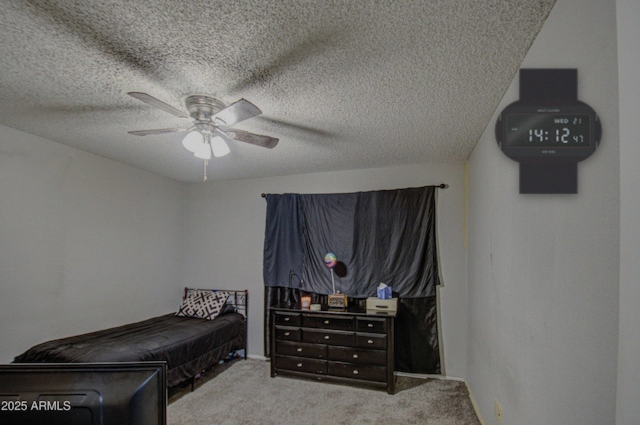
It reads {"hour": 14, "minute": 12}
